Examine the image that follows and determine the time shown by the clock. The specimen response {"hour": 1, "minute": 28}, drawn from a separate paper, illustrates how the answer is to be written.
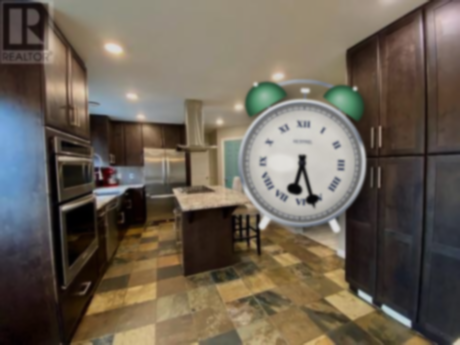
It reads {"hour": 6, "minute": 27}
